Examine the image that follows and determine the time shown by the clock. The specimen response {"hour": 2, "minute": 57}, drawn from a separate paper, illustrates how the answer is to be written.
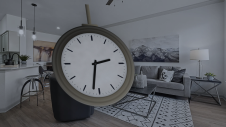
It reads {"hour": 2, "minute": 32}
